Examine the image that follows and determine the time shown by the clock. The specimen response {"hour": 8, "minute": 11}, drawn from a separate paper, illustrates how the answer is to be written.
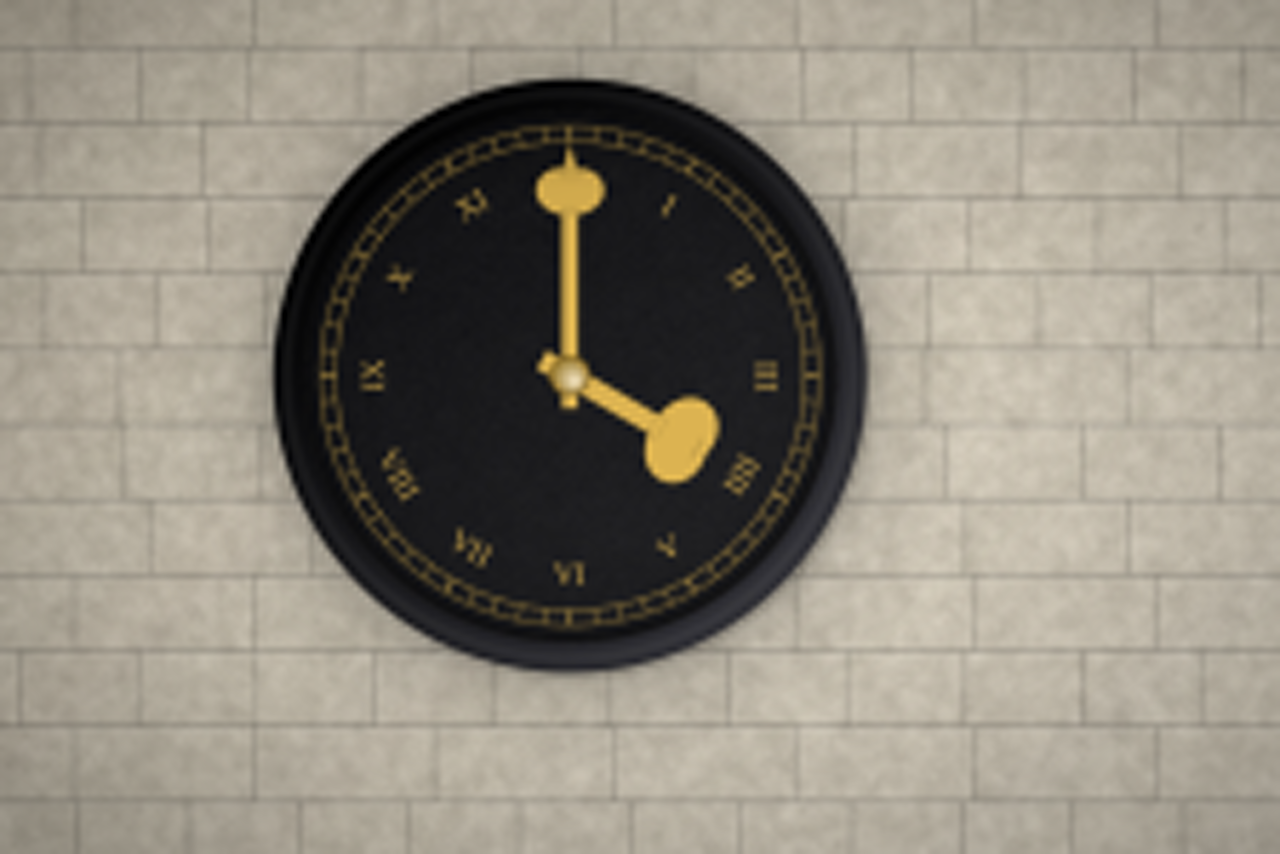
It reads {"hour": 4, "minute": 0}
